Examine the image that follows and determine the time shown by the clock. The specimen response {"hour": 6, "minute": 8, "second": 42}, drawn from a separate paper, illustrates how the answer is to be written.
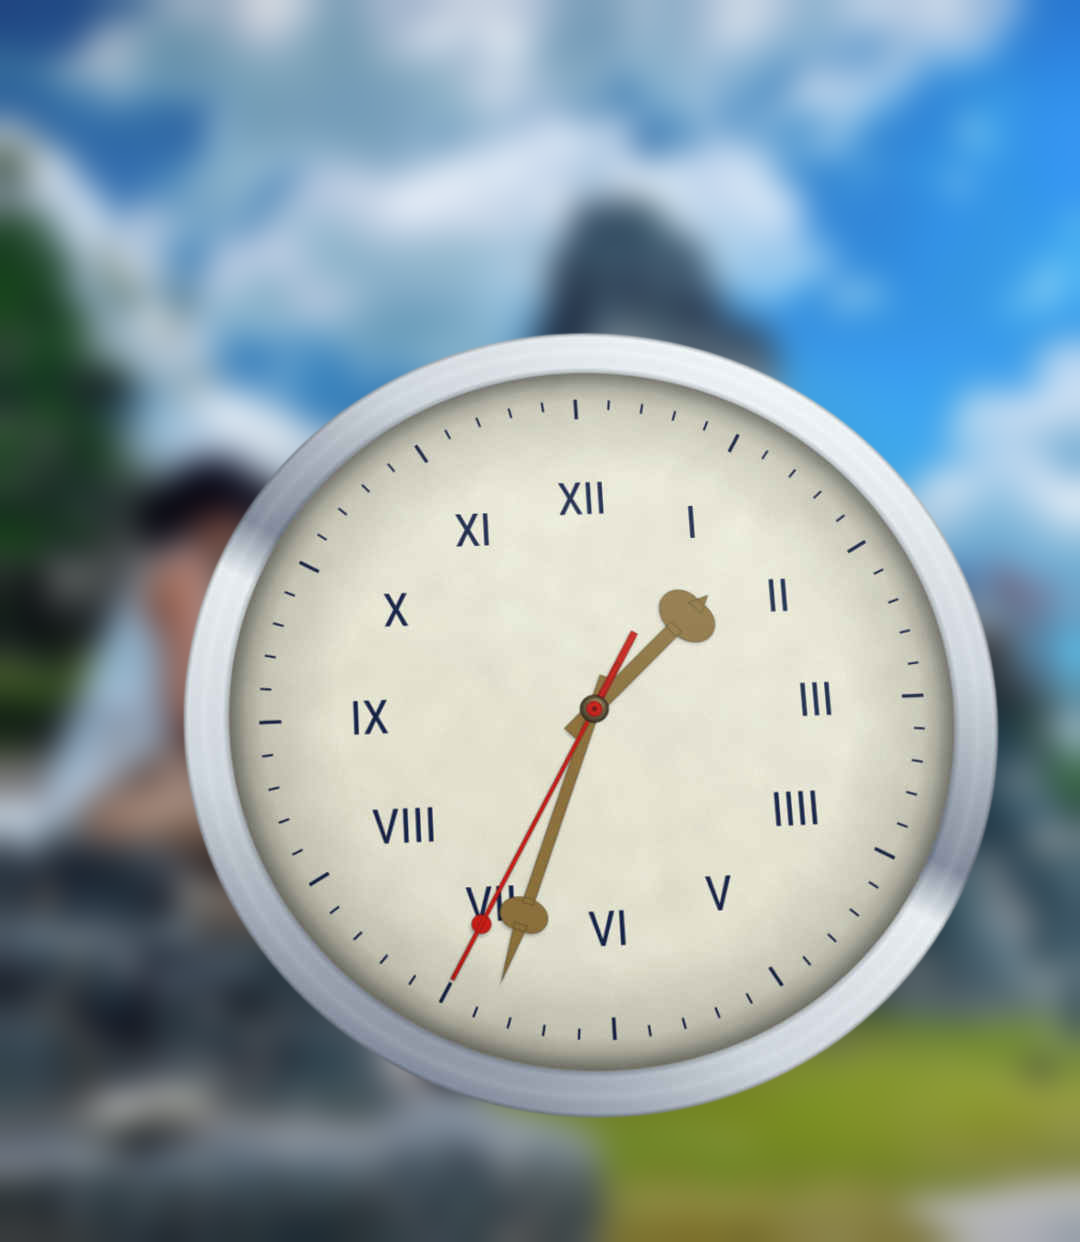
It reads {"hour": 1, "minute": 33, "second": 35}
